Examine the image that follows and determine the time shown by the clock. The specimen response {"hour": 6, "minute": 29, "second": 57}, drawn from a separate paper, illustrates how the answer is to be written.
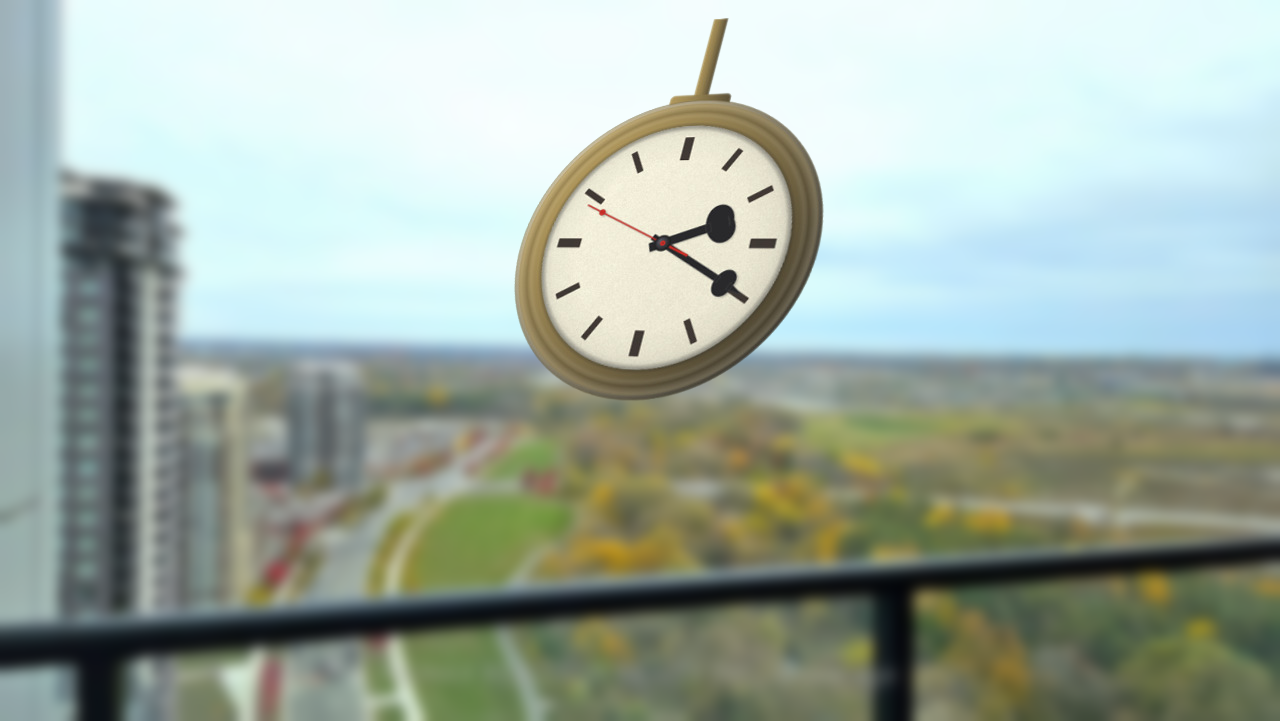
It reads {"hour": 2, "minute": 19, "second": 49}
